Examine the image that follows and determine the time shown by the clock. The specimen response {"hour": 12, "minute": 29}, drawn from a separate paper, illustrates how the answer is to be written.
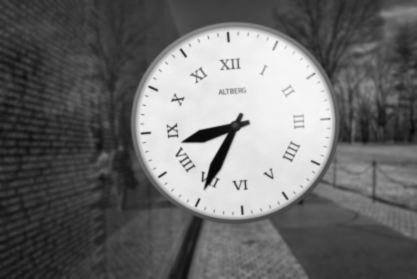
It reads {"hour": 8, "minute": 35}
